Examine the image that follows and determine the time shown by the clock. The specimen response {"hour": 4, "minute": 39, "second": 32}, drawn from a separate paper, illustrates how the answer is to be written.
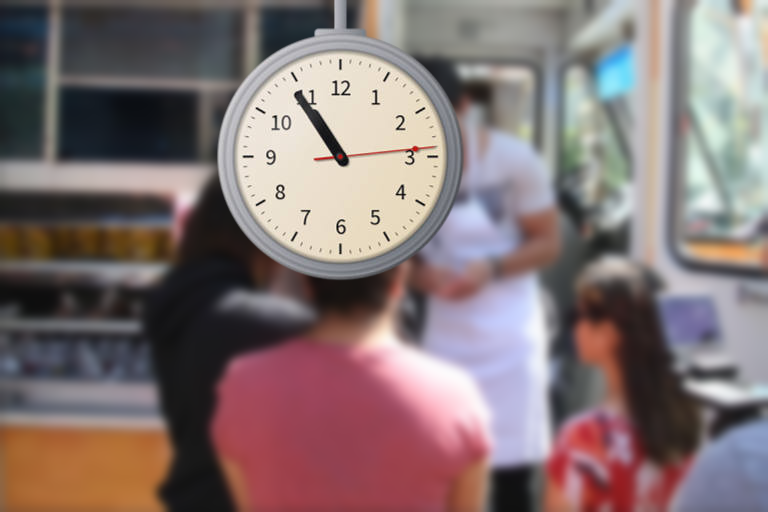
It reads {"hour": 10, "minute": 54, "second": 14}
